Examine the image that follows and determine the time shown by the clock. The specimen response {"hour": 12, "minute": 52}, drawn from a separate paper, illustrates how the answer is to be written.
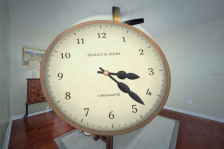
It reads {"hour": 3, "minute": 23}
